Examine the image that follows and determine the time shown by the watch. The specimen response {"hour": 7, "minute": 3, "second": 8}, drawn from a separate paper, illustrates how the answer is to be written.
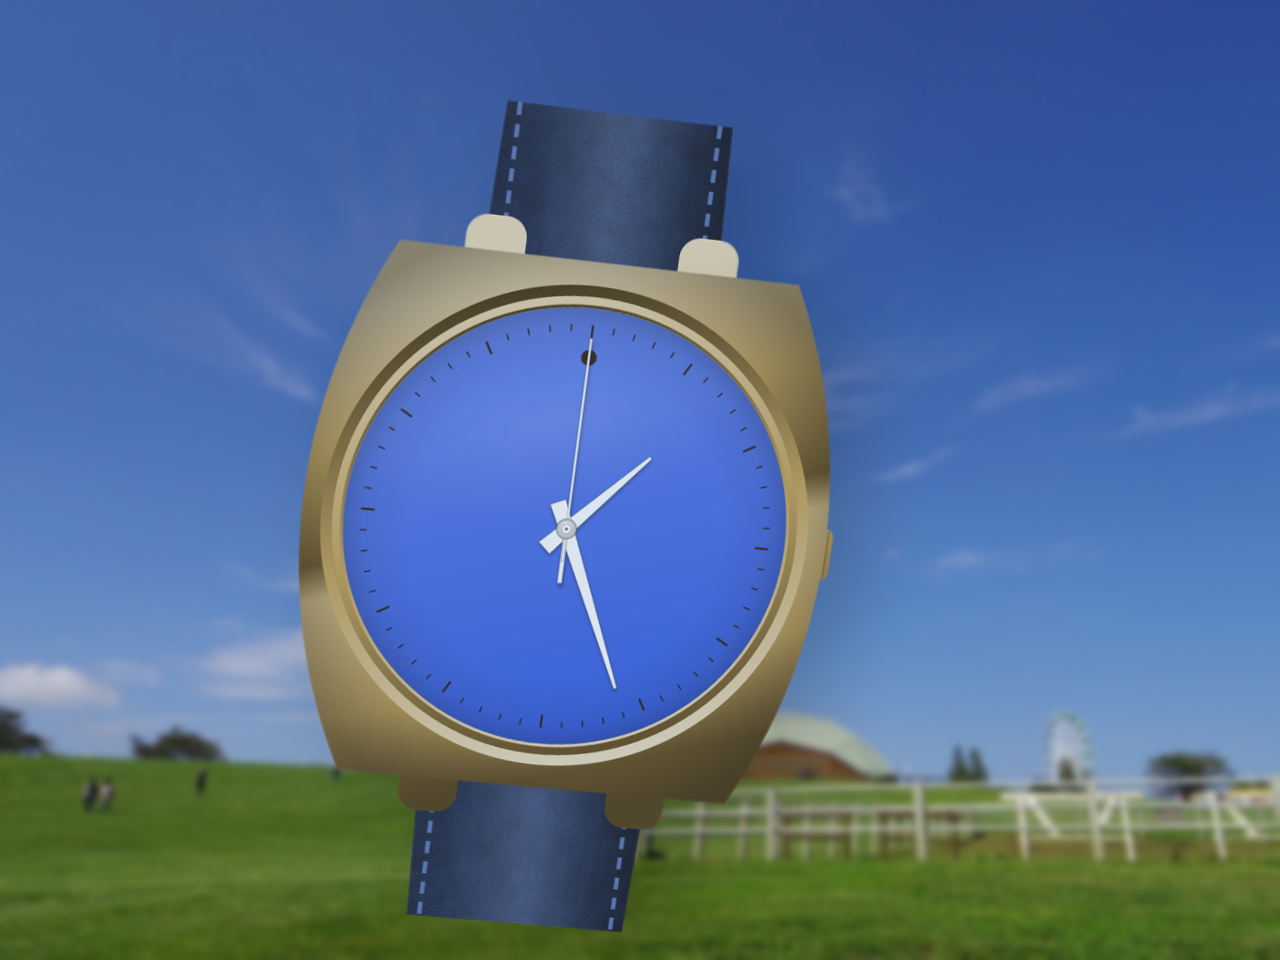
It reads {"hour": 1, "minute": 26, "second": 0}
